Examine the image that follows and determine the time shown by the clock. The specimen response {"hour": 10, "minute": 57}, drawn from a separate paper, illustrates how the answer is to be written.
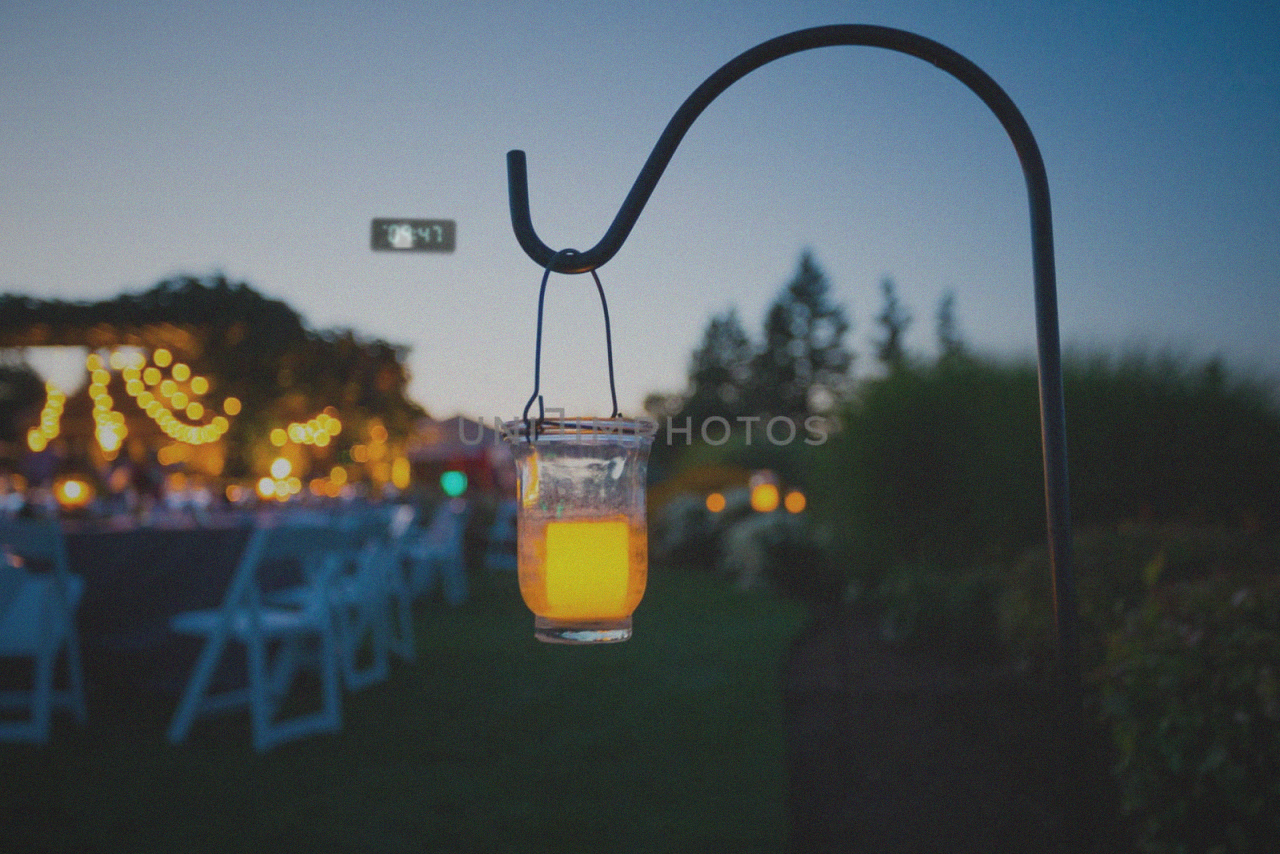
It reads {"hour": 9, "minute": 47}
